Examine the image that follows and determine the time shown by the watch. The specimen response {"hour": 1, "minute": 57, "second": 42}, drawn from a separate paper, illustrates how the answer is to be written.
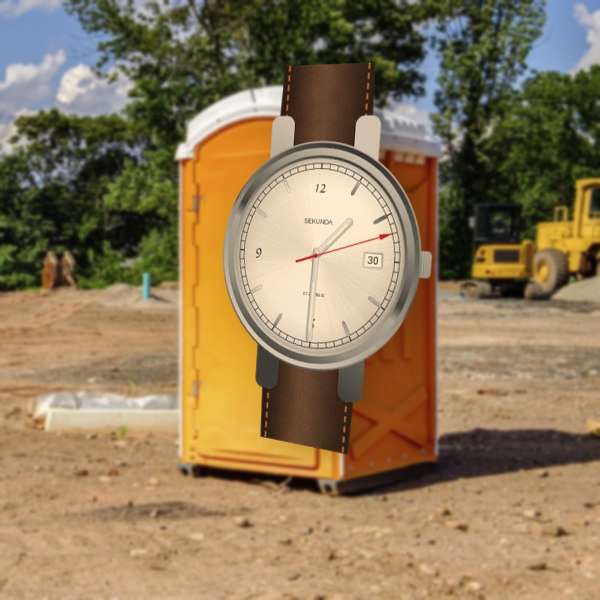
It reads {"hour": 1, "minute": 30, "second": 12}
